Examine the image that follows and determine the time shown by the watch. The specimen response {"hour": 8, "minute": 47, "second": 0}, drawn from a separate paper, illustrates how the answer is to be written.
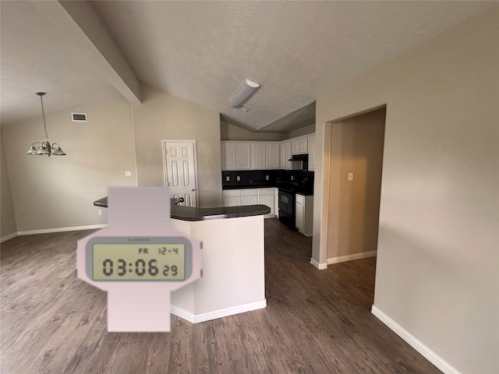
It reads {"hour": 3, "minute": 6, "second": 29}
